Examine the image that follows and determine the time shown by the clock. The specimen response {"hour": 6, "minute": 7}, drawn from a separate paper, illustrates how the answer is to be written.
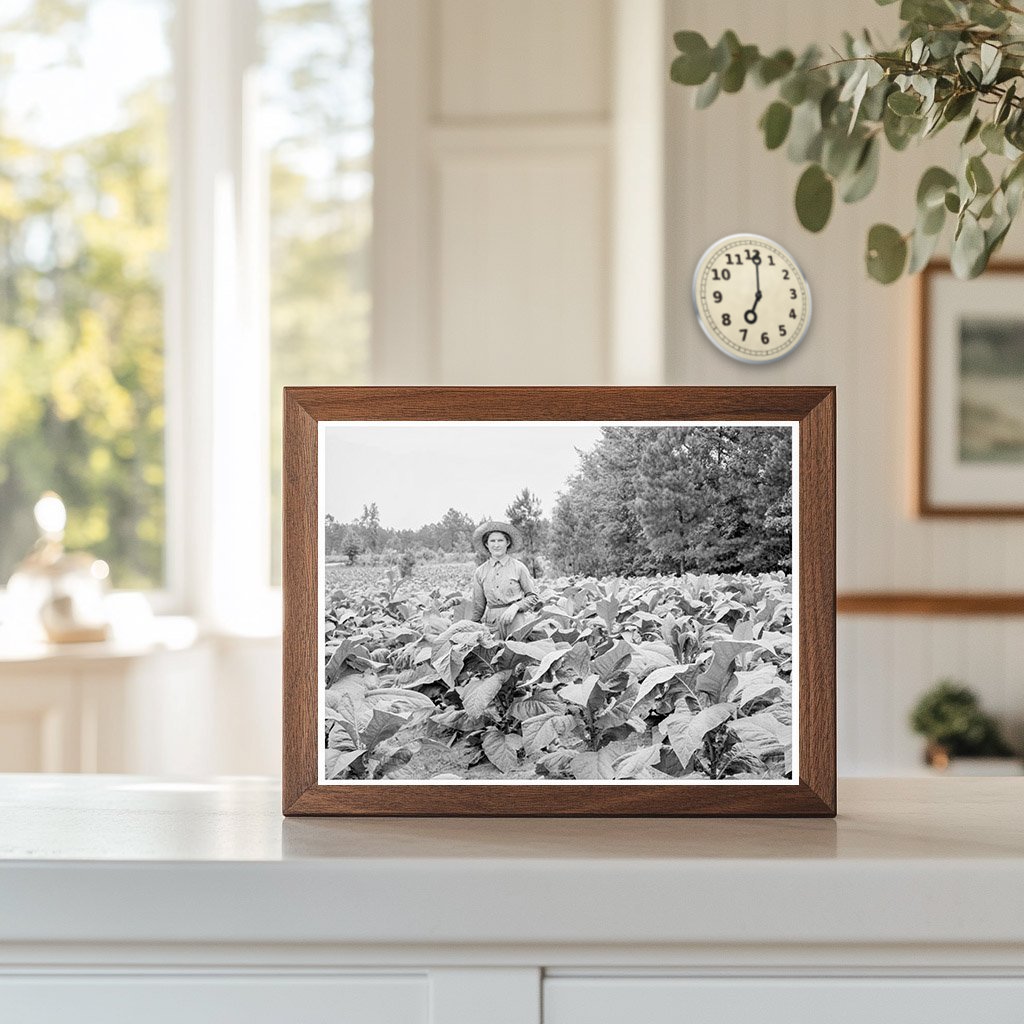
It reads {"hour": 7, "minute": 1}
